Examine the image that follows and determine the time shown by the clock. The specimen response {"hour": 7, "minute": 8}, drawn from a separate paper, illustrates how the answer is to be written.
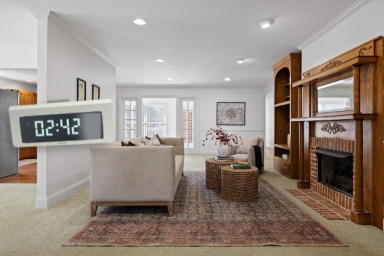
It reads {"hour": 2, "minute": 42}
